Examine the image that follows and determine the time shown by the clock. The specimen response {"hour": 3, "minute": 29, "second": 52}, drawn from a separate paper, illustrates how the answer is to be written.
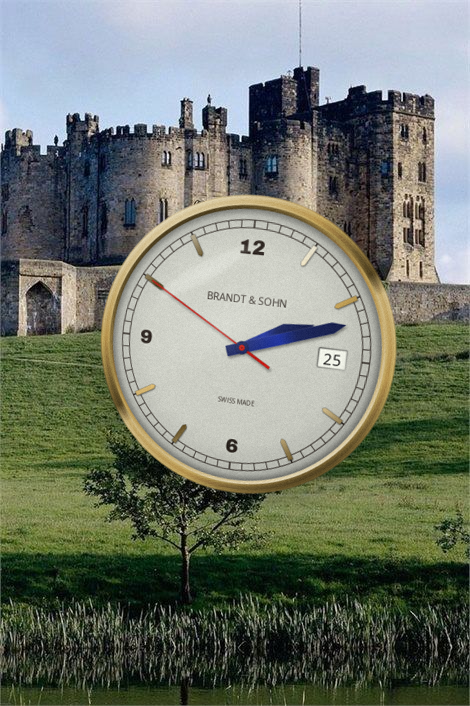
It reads {"hour": 2, "minute": 11, "second": 50}
